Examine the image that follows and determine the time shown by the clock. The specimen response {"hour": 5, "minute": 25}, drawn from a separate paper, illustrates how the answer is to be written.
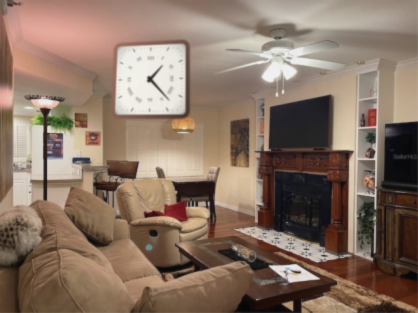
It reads {"hour": 1, "minute": 23}
